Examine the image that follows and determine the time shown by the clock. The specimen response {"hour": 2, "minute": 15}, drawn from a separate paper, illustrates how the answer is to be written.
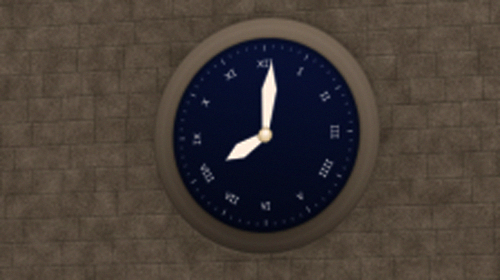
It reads {"hour": 8, "minute": 1}
